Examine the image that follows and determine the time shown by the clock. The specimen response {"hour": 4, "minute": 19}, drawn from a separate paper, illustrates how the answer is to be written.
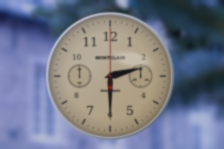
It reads {"hour": 2, "minute": 30}
